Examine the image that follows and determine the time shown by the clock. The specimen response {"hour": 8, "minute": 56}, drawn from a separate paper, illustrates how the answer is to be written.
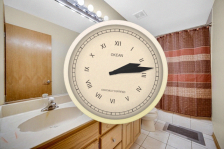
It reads {"hour": 2, "minute": 13}
